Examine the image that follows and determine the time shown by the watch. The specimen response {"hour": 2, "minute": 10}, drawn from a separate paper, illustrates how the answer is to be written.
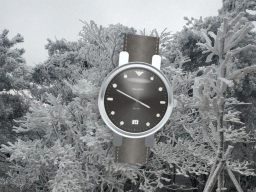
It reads {"hour": 3, "minute": 49}
